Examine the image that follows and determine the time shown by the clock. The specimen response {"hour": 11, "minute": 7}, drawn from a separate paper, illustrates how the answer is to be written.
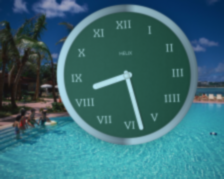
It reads {"hour": 8, "minute": 28}
